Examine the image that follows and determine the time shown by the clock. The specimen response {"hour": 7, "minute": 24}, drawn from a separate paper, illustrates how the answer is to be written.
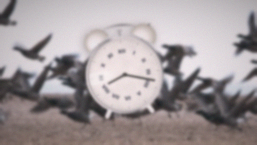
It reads {"hour": 8, "minute": 18}
